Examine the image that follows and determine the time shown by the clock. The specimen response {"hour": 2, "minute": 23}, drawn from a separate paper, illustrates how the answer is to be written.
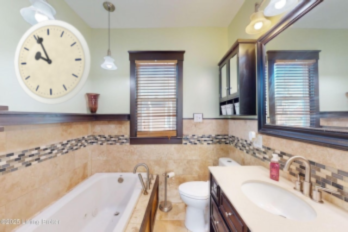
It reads {"hour": 9, "minute": 56}
